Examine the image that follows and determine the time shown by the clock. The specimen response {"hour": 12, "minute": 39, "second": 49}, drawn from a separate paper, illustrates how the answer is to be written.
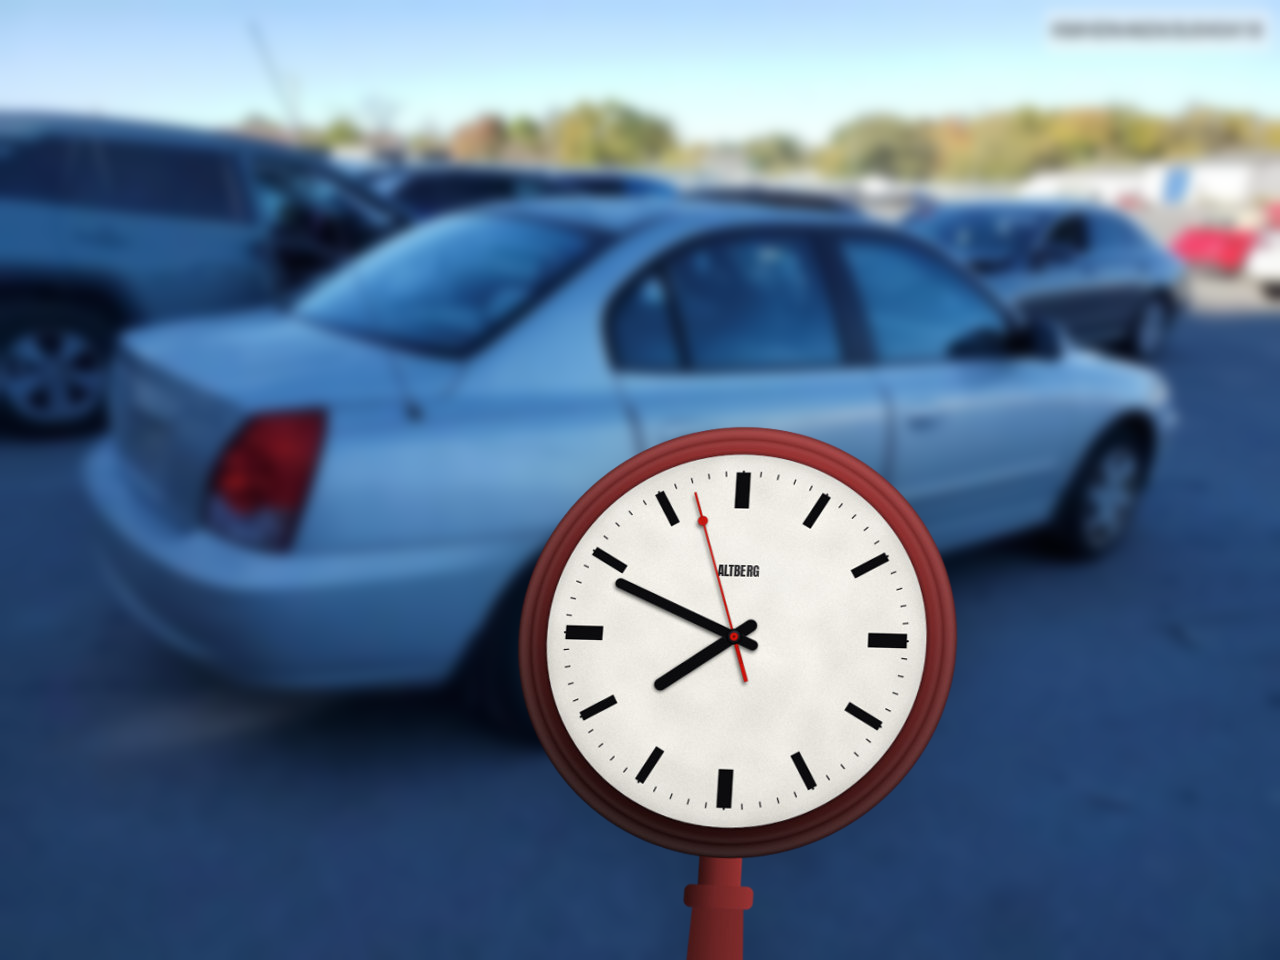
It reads {"hour": 7, "minute": 48, "second": 57}
